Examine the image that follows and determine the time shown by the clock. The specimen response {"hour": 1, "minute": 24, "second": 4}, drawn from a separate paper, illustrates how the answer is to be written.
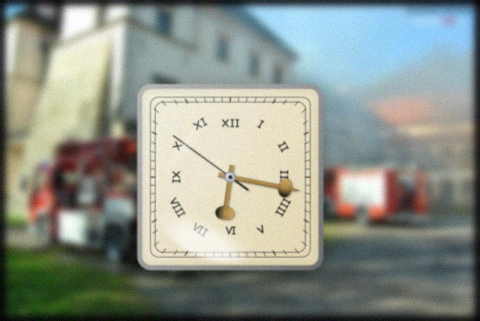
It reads {"hour": 6, "minute": 16, "second": 51}
